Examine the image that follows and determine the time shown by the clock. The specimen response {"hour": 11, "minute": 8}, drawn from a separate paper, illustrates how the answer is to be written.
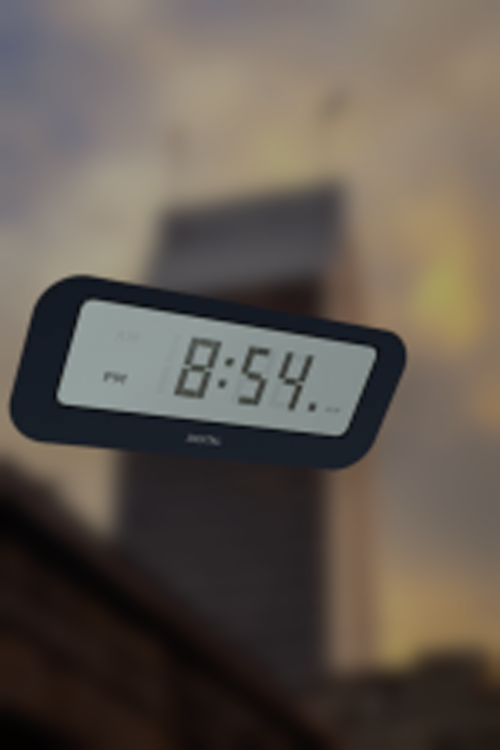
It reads {"hour": 8, "minute": 54}
